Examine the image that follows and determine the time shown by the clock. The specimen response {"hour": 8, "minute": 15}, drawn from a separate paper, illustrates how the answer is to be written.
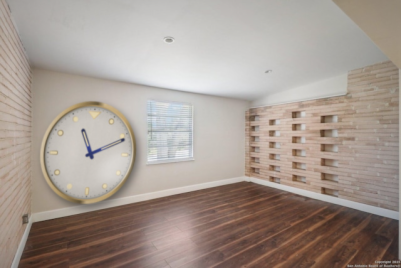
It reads {"hour": 11, "minute": 11}
